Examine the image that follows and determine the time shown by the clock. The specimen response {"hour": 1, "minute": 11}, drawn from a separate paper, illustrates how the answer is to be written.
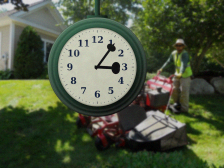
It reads {"hour": 3, "minute": 6}
